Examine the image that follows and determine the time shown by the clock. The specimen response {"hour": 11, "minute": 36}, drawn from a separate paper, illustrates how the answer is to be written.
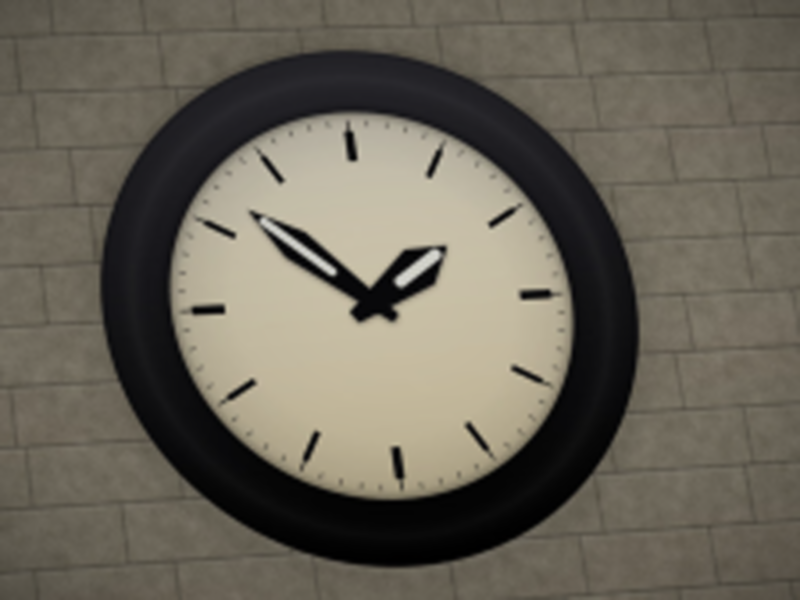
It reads {"hour": 1, "minute": 52}
